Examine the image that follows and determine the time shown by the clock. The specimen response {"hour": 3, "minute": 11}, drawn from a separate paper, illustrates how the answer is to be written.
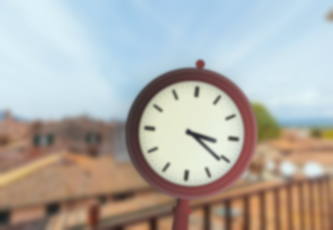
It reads {"hour": 3, "minute": 21}
